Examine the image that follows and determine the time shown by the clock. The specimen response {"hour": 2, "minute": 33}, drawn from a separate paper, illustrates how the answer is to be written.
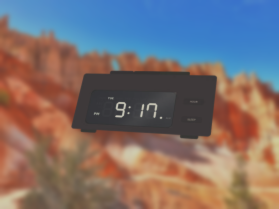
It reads {"hour": 9, "minute": 17}
